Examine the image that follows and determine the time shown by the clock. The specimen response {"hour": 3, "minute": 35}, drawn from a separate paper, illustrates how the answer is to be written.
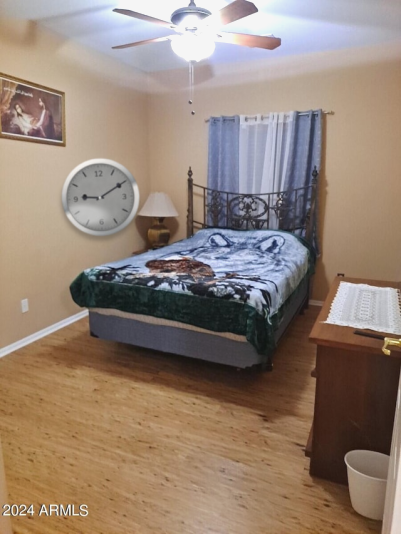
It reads {"hour": 9, "minute": 10}
